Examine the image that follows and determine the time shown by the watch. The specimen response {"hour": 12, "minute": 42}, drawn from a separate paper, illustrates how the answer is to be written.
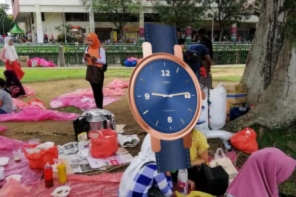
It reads {"hour": 9, "minute": 14}
